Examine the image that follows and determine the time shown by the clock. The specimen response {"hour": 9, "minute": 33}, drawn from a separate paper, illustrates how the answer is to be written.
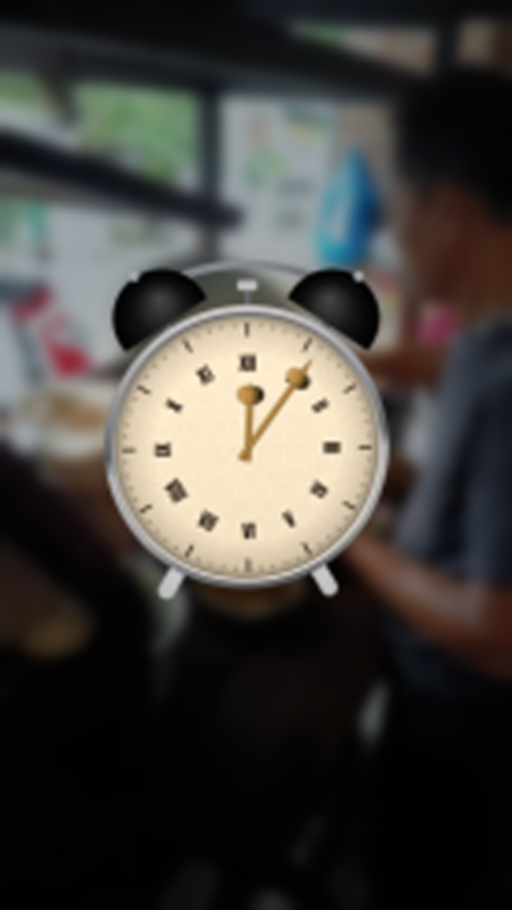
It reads {"hour": 12, "minute": 6}
